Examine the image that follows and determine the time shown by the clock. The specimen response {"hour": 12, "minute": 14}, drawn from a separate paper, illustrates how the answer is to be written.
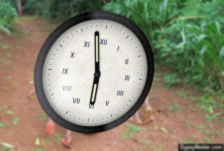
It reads {"hour": 5, "minute": 58}
